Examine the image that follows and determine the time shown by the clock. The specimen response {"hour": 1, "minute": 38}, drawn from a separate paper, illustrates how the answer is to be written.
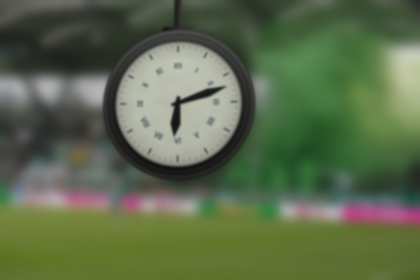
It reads {"hour": 6, "minute": 12}
